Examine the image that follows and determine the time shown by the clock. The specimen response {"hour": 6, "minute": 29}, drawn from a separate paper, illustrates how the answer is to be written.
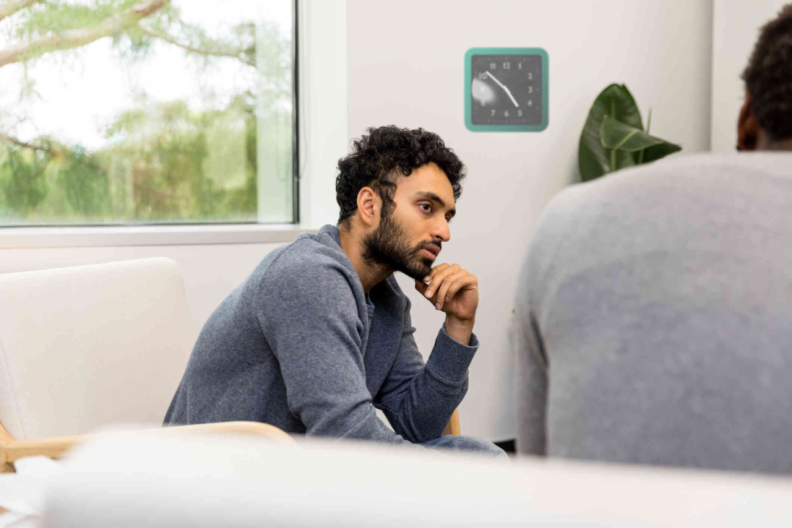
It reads {"hour": 4, "minute": 52}
